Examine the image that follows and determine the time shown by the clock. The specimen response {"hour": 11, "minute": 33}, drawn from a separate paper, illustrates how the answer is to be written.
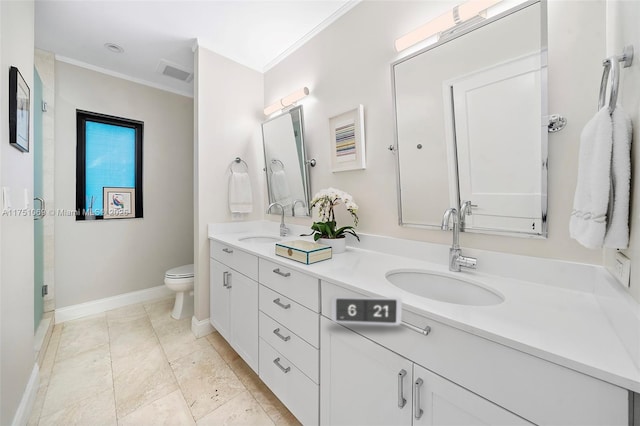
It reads {"hour": 6, "minute": 21}
